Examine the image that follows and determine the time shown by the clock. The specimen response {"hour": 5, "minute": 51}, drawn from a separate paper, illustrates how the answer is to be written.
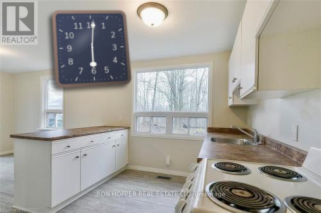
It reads {"hour": 6, "minute": 1}
